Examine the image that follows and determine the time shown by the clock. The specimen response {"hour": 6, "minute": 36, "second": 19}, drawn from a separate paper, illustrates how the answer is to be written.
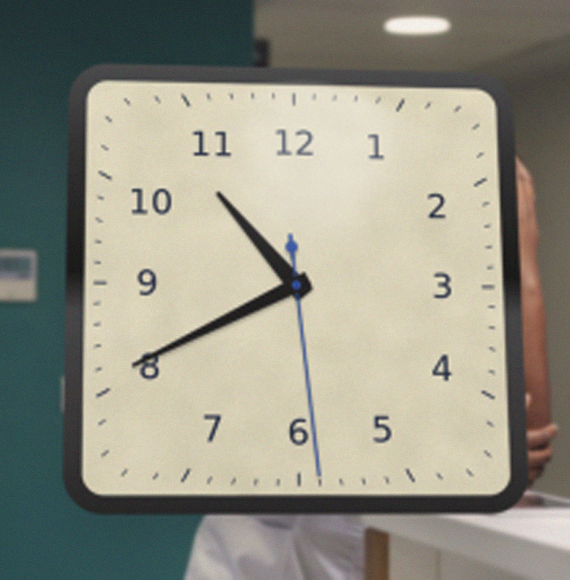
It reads {"hour": 10, "minute": 40, "second": 29}
